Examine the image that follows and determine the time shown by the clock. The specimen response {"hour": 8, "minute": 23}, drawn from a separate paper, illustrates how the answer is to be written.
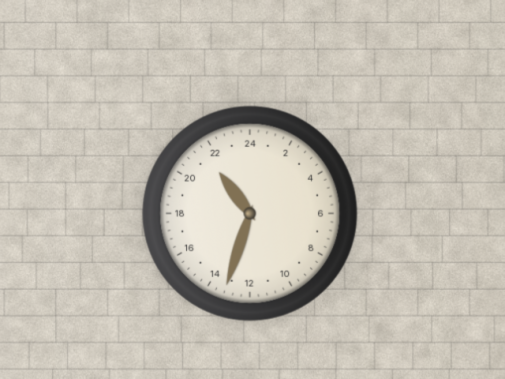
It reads {"hour": 21, "minute": 33}
